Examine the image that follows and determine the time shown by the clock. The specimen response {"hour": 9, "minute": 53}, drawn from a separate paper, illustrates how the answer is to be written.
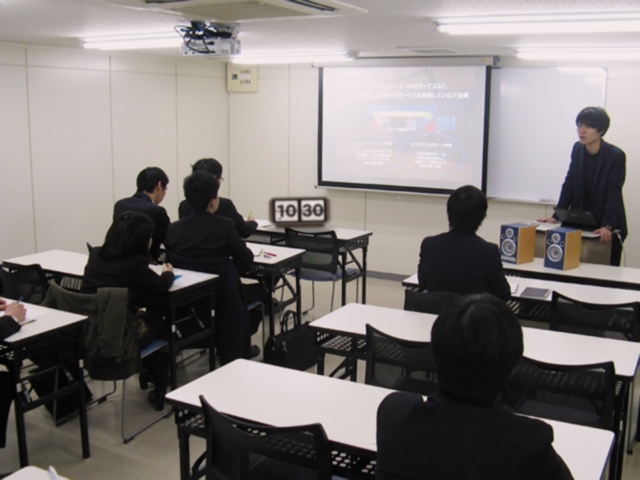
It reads {"hour": 10, "minute": 30}
